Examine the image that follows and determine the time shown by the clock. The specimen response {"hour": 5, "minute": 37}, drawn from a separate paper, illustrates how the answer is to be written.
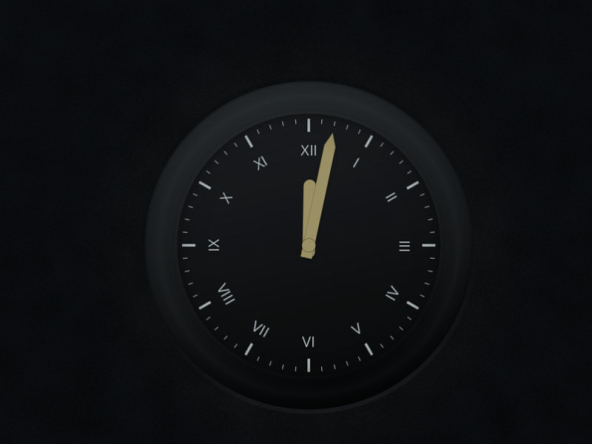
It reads {"hour": 12, "minute": 2}
